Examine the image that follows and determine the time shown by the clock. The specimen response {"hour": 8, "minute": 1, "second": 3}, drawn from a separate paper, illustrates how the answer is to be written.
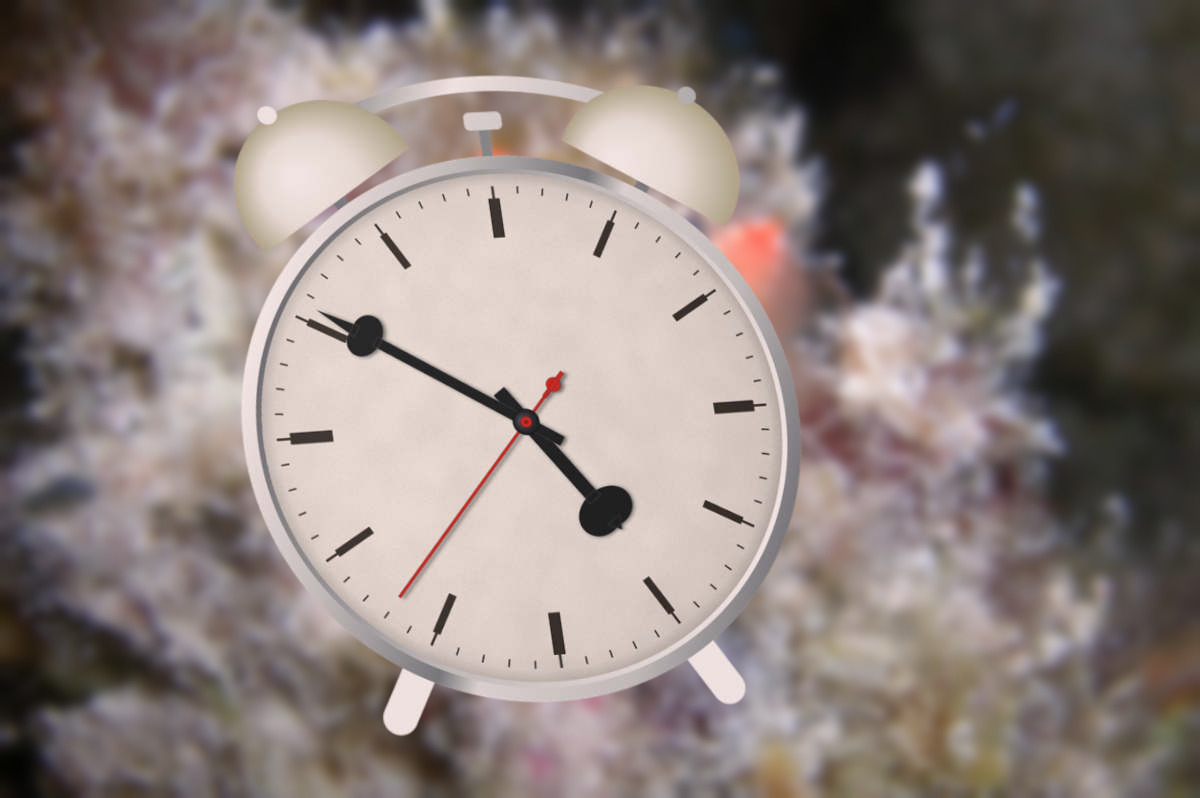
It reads {"hour": 4, "minute": 50, "second": 37}
